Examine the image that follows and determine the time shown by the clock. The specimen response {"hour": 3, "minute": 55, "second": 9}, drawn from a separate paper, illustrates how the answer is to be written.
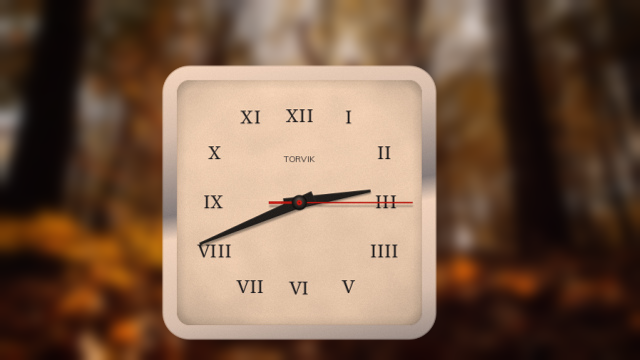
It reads {"hour": 2, "minute": 41, "second": 15}
